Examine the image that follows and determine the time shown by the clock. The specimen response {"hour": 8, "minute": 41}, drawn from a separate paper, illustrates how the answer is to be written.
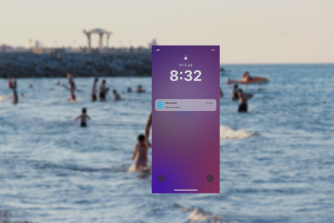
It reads {"hour": 8, "minute": 32}
